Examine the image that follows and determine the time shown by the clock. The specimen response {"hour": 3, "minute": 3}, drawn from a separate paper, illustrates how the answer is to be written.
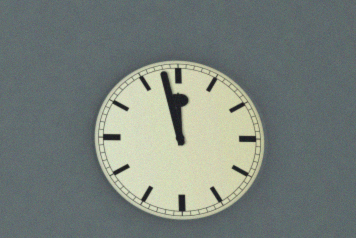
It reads {"hour": 11, "minute": 58}
